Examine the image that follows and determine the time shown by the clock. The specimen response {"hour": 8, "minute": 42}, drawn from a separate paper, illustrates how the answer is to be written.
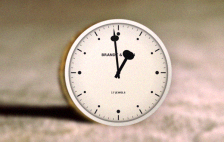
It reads {"hour": 12, "minute": 59}
